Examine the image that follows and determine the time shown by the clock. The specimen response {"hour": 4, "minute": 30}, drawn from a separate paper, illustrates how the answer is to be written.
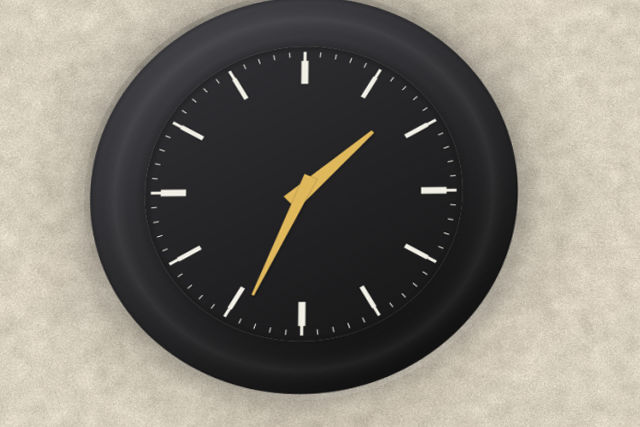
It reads {"hour": 1, "minute": 34}
